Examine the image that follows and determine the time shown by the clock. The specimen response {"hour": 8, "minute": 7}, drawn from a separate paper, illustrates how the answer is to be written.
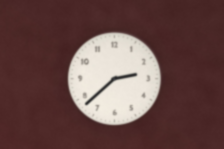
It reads {"hour": 2, "minute": 38}
